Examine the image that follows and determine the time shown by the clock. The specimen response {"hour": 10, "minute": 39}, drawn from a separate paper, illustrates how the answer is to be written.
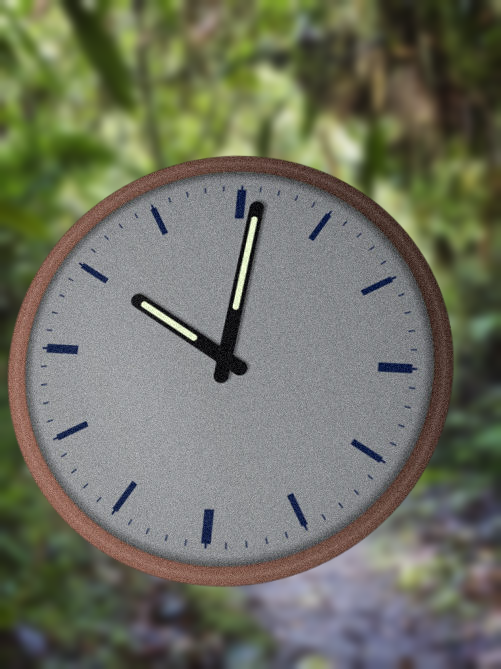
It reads {"hour": 10, "minute": 1}
